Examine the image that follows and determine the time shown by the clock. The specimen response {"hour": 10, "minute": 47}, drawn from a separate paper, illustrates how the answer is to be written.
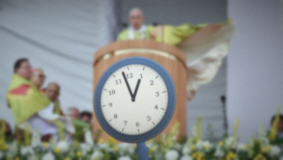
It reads {"hour": 12, "minute": 58}
